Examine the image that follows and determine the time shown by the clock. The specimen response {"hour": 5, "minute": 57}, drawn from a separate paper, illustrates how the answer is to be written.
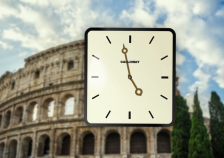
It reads {"hour": 4, "minute": 58}
